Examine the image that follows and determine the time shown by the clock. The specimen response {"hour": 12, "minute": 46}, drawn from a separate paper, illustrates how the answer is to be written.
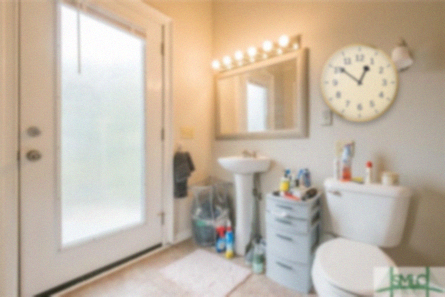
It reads {"hour": 12, "minute": 51}
